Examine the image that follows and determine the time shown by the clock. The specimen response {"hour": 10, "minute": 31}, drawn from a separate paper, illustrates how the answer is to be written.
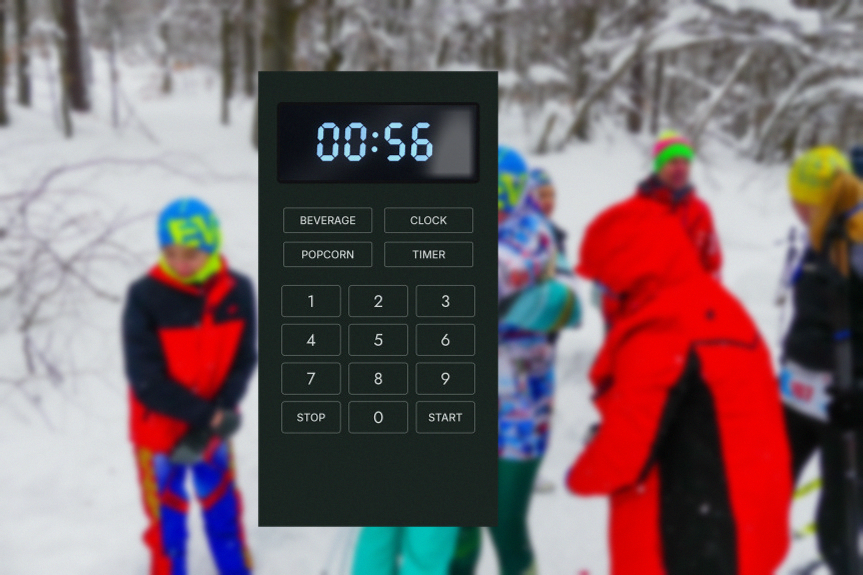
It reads {"hour": 0, "minute": 56}
